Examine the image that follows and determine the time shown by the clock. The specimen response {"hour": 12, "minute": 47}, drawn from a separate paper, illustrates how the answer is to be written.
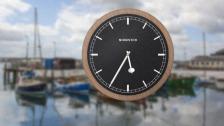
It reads {"hour": 5, "minute": 35}
